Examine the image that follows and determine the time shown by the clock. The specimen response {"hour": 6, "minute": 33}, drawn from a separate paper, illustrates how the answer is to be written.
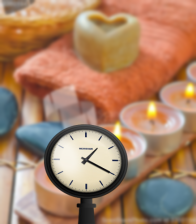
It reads {"hour": 1, "minute": 20}
